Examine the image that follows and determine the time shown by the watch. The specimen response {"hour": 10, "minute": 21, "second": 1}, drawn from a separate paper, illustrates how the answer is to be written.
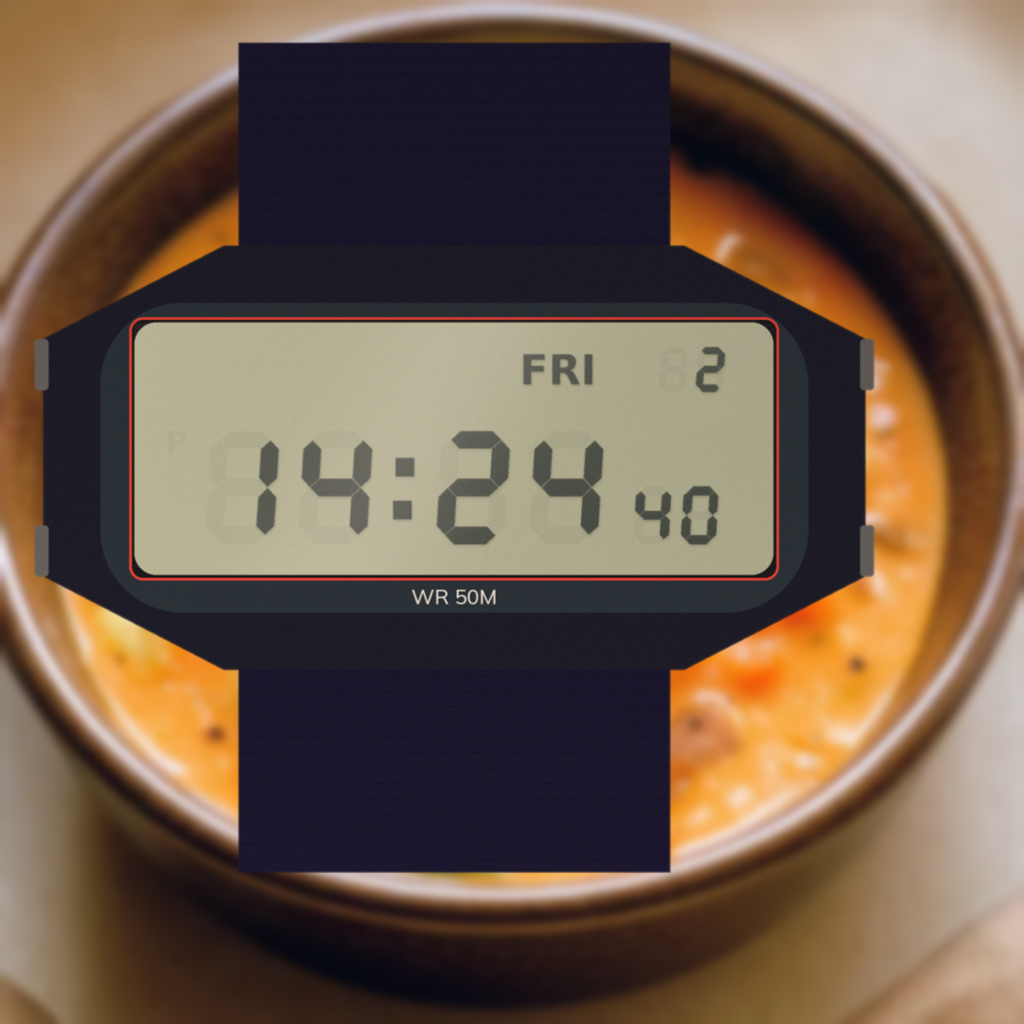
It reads {"hour": 14, "minute": 24, "second": 40}
